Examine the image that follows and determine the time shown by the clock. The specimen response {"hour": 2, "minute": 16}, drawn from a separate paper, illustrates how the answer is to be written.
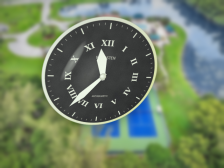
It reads {"hour": 11, "minute": 37}
